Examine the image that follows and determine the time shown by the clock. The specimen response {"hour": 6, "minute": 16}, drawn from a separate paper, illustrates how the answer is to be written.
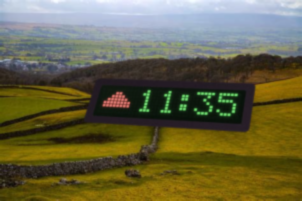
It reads {"hour": 11, "minute": 35}
